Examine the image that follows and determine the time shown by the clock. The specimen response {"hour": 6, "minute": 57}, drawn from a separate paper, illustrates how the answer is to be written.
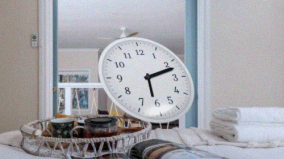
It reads {"hour": 6, "minute": 12}
